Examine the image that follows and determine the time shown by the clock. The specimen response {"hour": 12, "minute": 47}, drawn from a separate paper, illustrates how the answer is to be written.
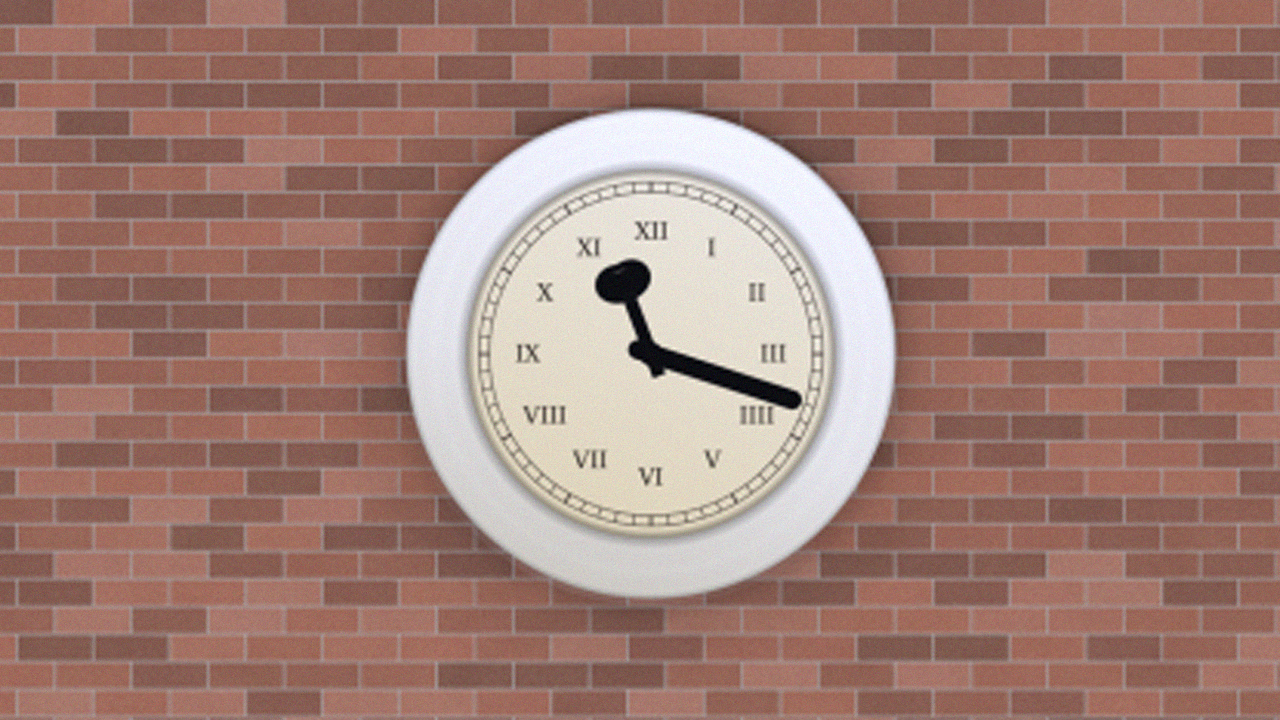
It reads {"hour": 11, "minute": 18}
